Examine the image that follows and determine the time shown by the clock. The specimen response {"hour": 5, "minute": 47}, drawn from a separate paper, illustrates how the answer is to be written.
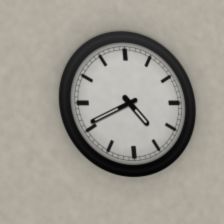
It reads {"hour": 4, "minute": 41}
